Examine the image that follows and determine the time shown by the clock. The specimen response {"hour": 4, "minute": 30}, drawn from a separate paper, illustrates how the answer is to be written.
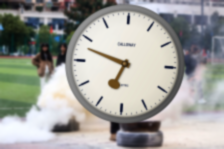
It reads {"hour": 6, "minute": 48}
